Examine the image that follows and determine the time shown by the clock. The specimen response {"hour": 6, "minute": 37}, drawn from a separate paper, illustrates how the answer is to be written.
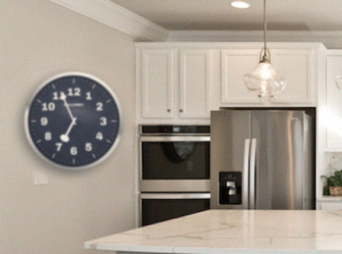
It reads {"hour": 6, "minute": 56}
